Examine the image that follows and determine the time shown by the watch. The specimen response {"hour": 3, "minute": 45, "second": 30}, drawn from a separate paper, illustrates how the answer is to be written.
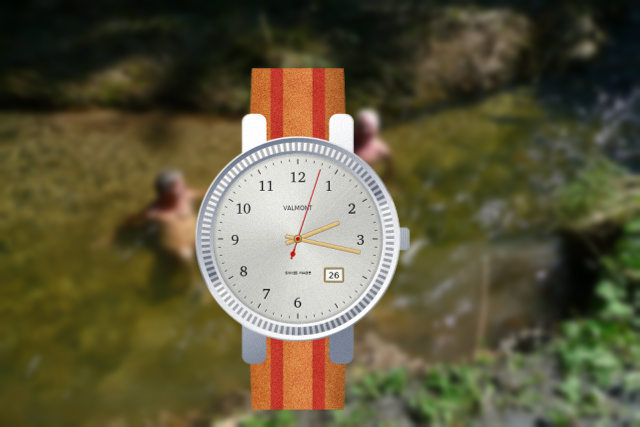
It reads {"hour": 2, "minute": 17, "second": 3}
